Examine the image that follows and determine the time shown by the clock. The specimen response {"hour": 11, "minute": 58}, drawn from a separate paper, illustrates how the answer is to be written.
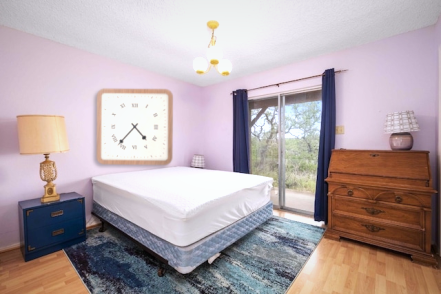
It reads {"hour": 4, "minute": 37}
